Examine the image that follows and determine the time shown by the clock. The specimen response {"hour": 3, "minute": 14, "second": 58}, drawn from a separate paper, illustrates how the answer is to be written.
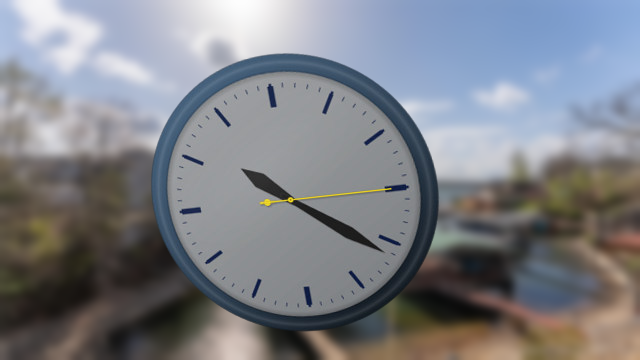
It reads {"hour": 10, "minute": 21, "second": 15}
